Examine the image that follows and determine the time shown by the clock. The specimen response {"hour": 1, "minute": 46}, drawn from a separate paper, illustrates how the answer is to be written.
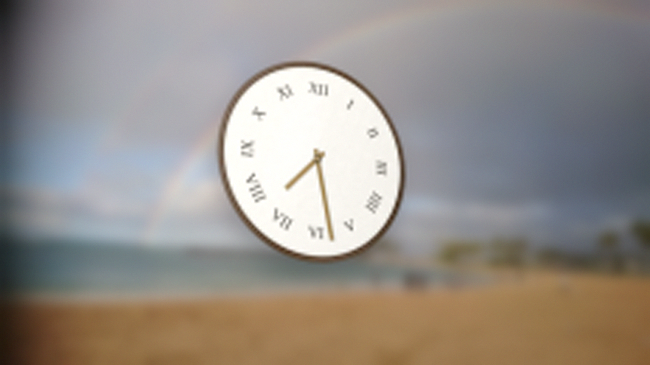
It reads {"hour": 7, "minute": 28}
